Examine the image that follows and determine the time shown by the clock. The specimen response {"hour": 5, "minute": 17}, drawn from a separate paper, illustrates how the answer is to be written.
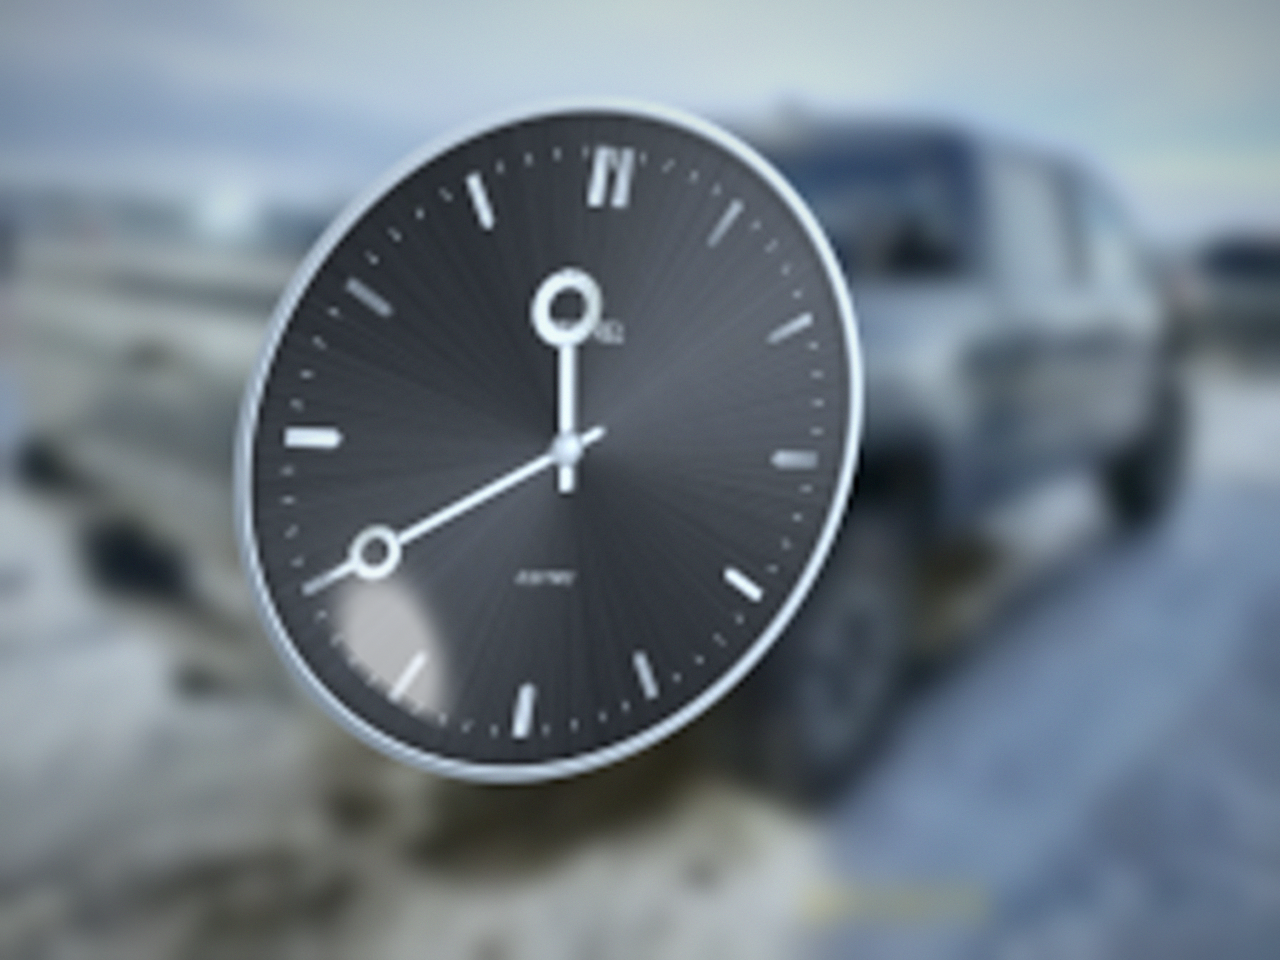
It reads {"hour": 11, "minute": 40}
